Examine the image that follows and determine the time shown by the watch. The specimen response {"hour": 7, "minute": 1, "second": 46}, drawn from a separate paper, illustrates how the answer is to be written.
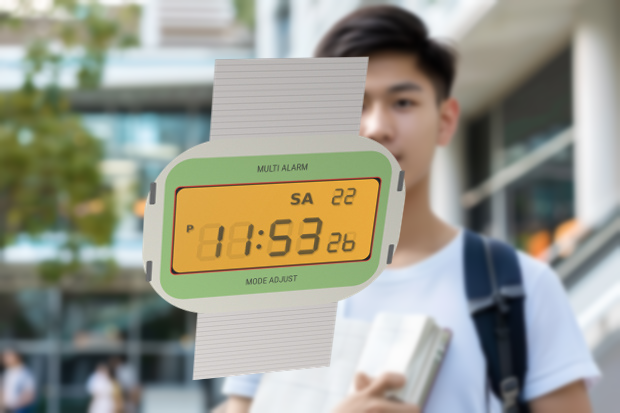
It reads {"hour": 11, "minute": 53, "second": 26}
